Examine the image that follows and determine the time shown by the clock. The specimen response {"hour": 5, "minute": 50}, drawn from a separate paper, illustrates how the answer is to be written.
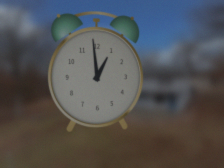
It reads {"hour": 12, "minute": 59}
